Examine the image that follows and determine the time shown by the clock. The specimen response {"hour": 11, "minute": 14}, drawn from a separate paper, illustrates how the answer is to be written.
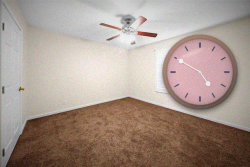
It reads {"hour": 4, "minute": 50}
